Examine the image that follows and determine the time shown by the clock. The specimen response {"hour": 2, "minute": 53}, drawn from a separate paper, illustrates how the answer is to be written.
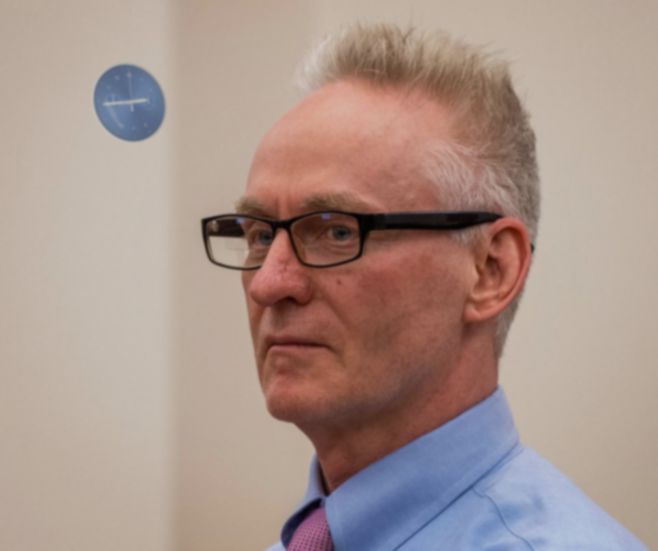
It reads {"hour": 2, "minute": 44}
